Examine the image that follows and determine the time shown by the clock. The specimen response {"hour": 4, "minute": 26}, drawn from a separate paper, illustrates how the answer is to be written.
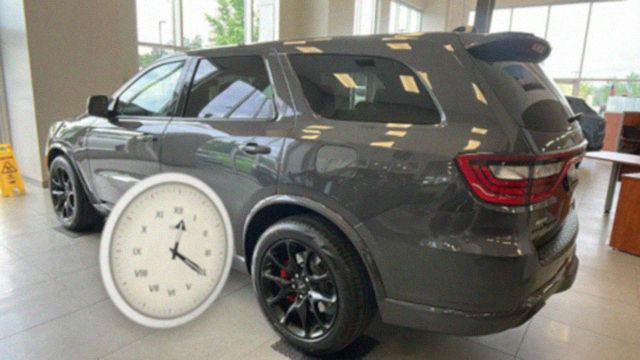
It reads {"hour": 12, "minute": 20}
